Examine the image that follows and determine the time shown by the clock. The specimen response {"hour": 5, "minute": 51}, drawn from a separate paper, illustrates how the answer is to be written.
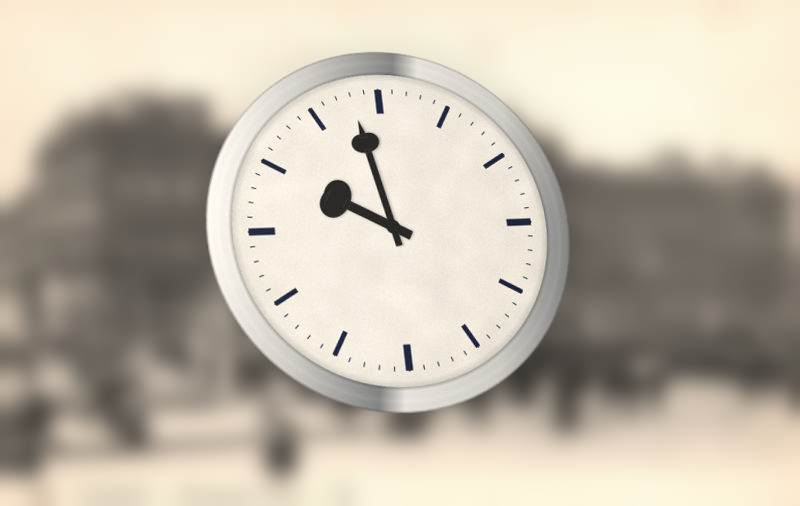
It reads {"hour": 9, "minute": 58}
